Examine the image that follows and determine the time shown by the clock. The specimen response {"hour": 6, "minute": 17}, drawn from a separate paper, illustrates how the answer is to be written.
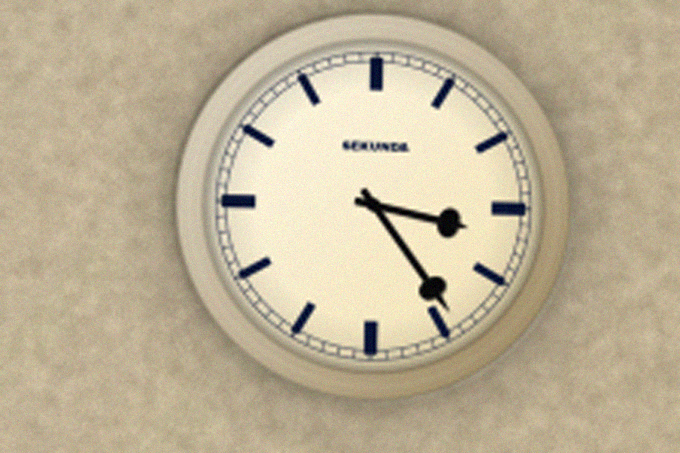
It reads {"hour": 3, "minute": 24}
